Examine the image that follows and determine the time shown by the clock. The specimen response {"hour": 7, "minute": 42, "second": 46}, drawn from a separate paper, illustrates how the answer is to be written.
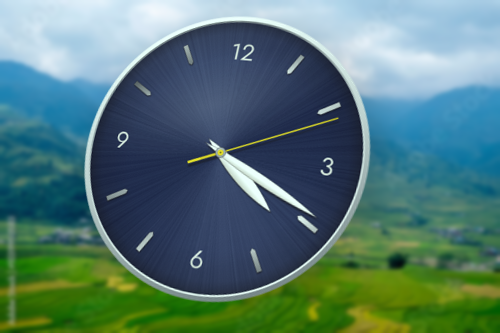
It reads {"hour": 4, "minute": 19, "second": 11}
